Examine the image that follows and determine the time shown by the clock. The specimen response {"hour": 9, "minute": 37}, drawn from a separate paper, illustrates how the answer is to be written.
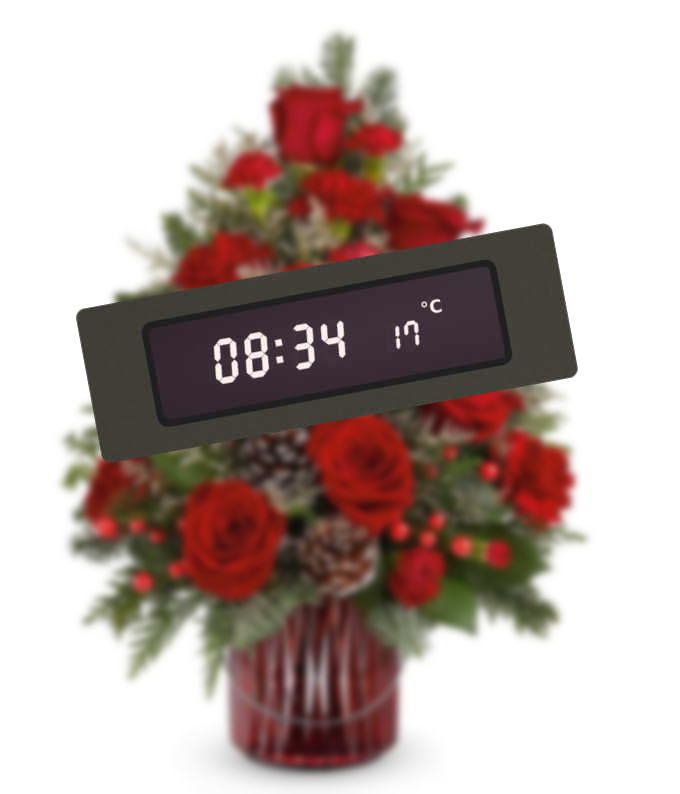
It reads {"hour": 8, "minute": 34}
